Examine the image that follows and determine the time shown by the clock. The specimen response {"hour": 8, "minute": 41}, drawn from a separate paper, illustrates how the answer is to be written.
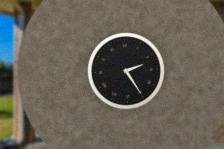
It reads {"hour": 2, "minute": 25}
